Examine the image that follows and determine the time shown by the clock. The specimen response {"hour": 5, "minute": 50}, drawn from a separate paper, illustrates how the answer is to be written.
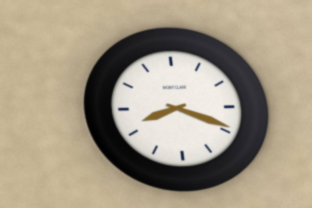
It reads {"hour": 8, "minute": 19}
